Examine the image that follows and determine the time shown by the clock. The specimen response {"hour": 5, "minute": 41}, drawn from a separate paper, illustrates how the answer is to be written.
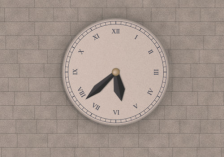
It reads {"hour": 5, "minute": 38}
